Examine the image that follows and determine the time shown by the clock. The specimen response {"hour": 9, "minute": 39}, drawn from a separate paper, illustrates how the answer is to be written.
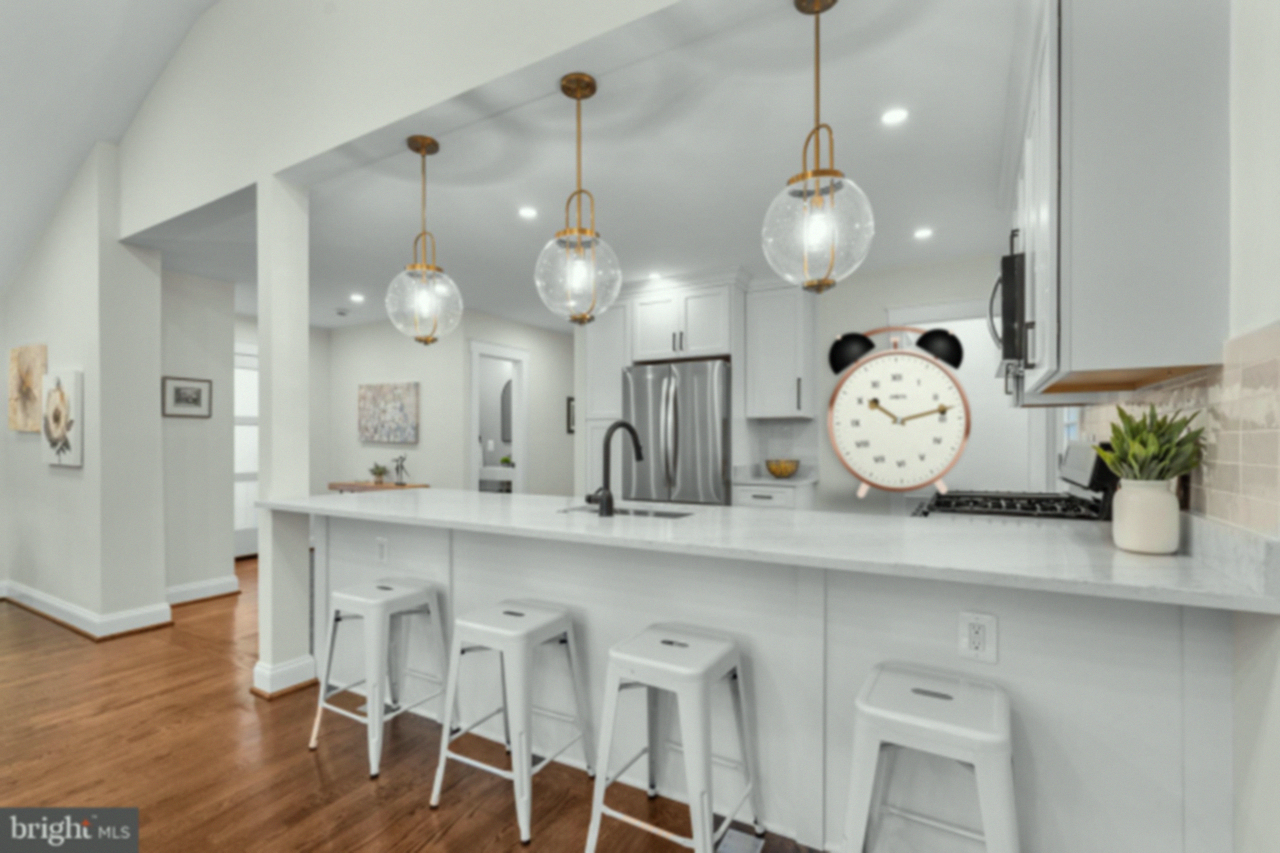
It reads {"hour": 10, "minute": 13}
